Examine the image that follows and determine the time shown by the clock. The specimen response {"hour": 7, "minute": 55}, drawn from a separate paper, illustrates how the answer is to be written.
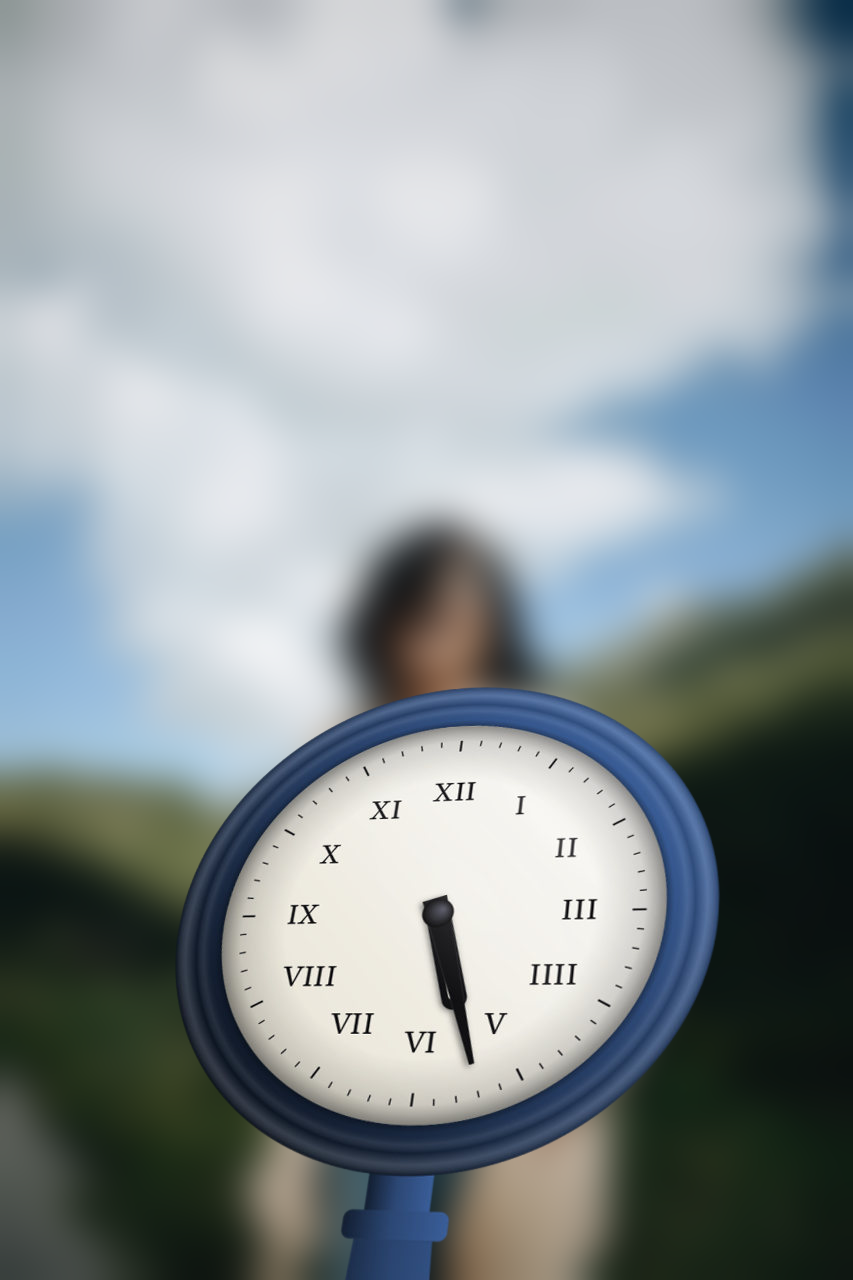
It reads {"hour": 5, "minute": 27}
